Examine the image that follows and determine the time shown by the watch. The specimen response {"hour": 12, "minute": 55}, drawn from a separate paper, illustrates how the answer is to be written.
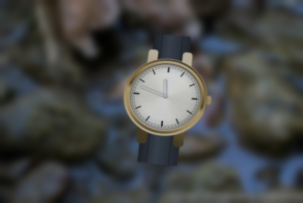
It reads {"hour": 11, "minute": 48}
